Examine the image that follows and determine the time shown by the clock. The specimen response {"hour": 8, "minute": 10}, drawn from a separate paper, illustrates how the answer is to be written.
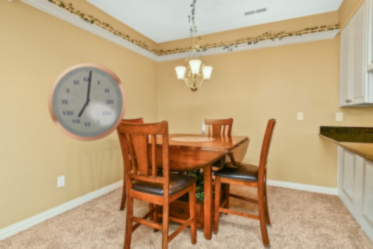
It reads {"hour": 7, "minute": 1}
